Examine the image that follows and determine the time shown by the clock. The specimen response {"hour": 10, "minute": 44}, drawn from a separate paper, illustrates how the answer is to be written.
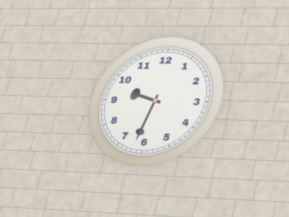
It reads {"hour": 9, "minute": 32}
